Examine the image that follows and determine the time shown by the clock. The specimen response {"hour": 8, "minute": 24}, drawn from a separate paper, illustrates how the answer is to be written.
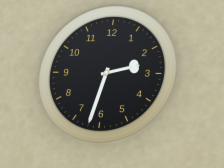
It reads {"hour": 2, "minute": 32}
